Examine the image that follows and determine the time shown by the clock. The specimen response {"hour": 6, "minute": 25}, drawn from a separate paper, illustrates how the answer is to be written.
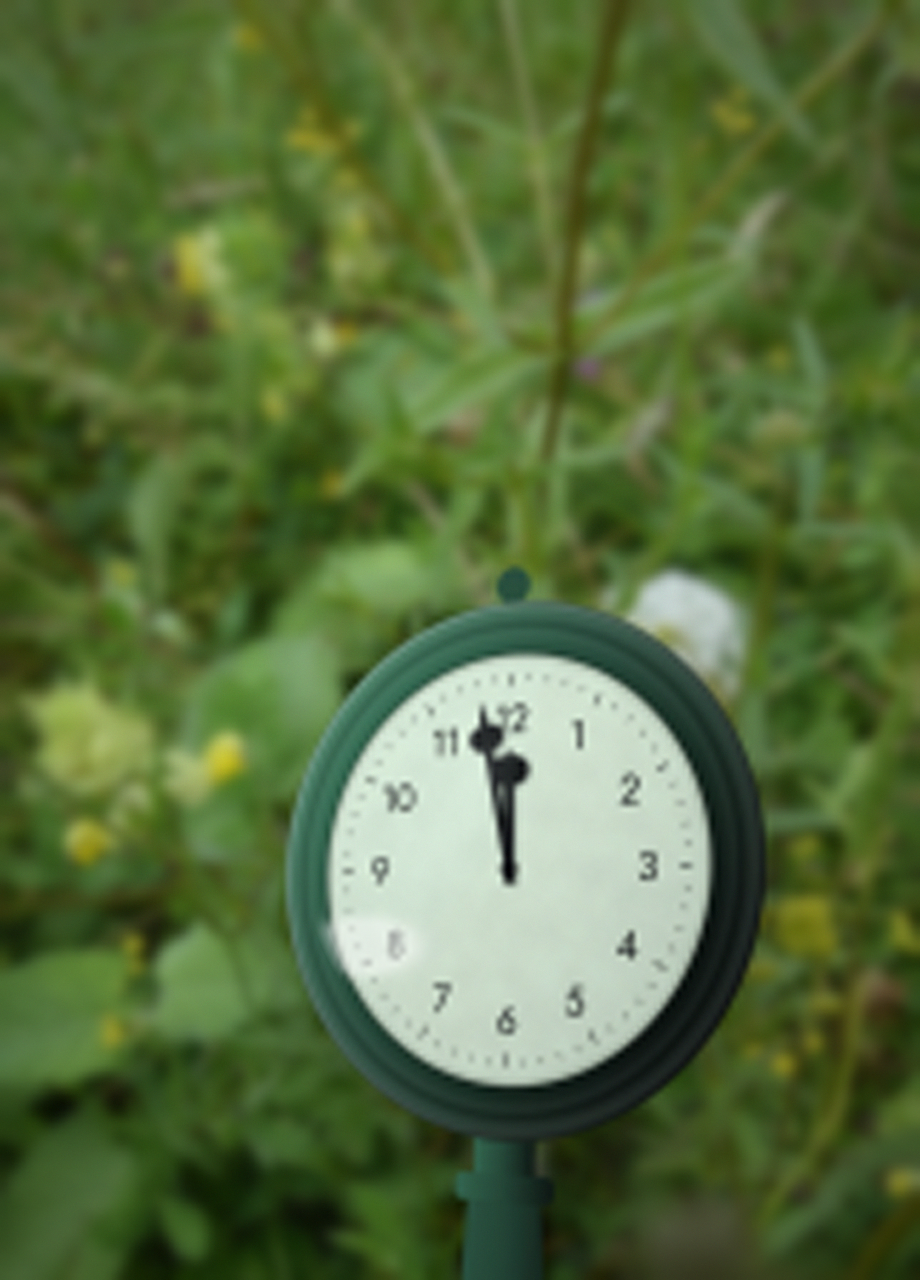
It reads {"hour": 11, "minute": 58}
